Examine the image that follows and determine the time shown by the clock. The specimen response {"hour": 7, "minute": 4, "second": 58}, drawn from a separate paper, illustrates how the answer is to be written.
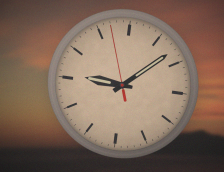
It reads {"hour": 9, "minute": 7, "second": 57}
